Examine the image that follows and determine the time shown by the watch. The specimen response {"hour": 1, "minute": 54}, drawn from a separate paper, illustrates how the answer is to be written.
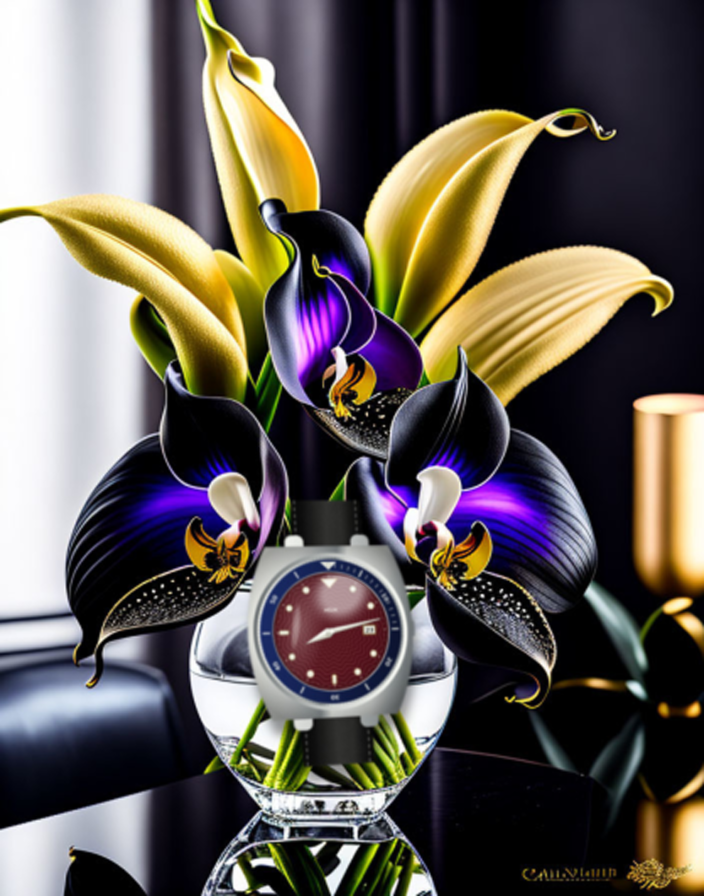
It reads {"hour": 8, "minute": 13}
